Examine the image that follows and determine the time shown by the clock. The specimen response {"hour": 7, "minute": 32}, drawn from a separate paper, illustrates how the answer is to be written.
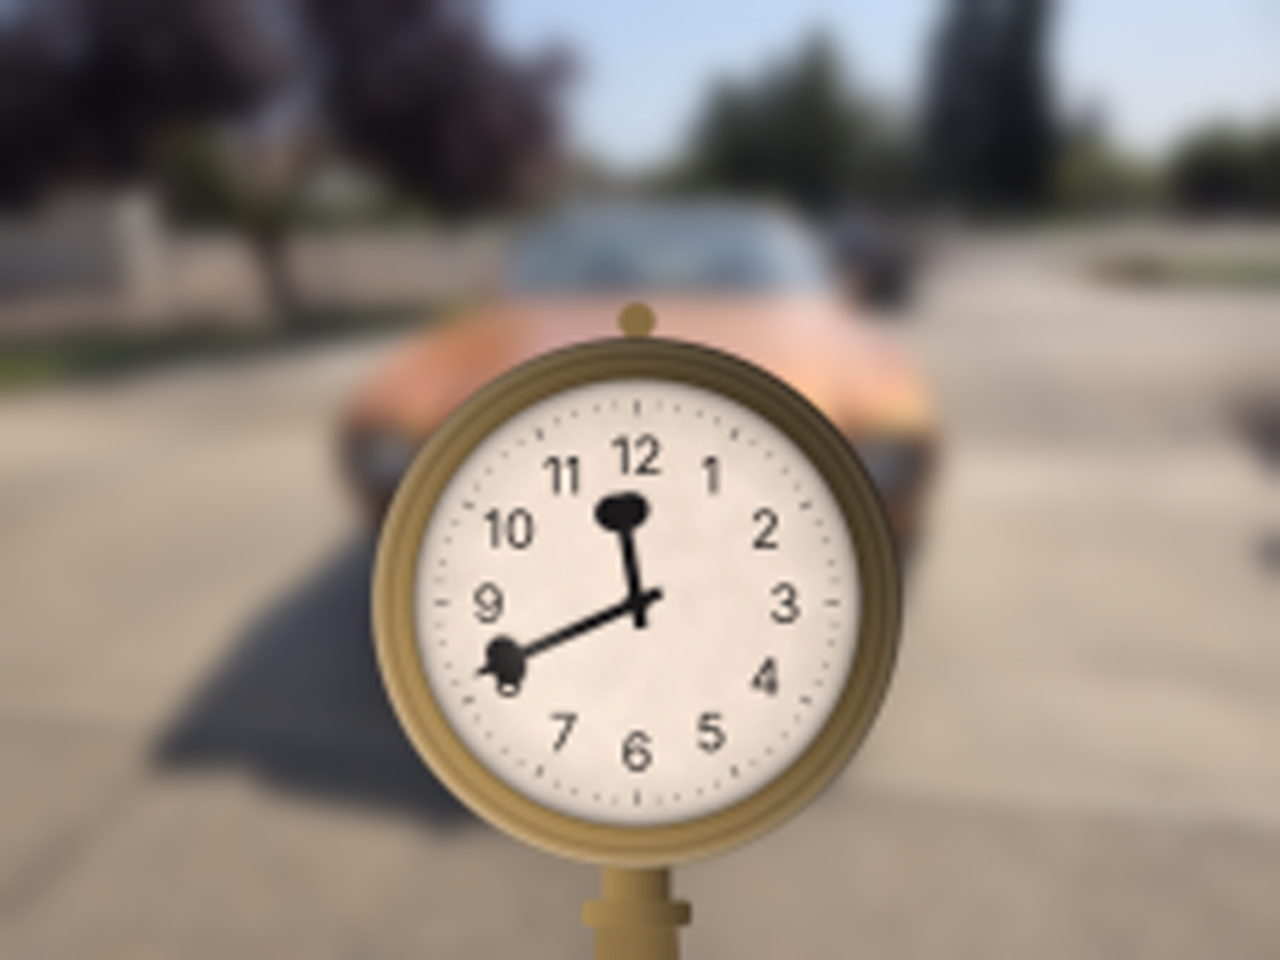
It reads {"hour": 11, "minute": 41}
